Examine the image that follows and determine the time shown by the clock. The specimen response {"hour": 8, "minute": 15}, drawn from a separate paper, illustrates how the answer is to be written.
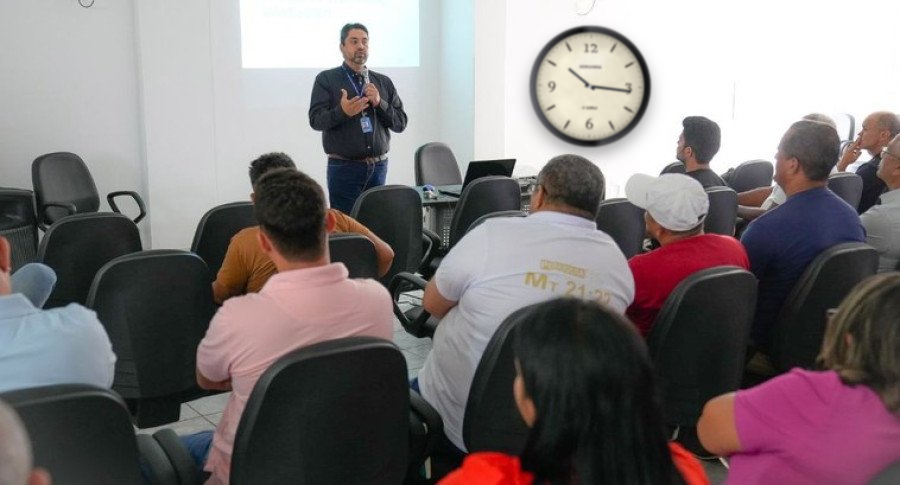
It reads {"hour": 10, "minute": 16}
